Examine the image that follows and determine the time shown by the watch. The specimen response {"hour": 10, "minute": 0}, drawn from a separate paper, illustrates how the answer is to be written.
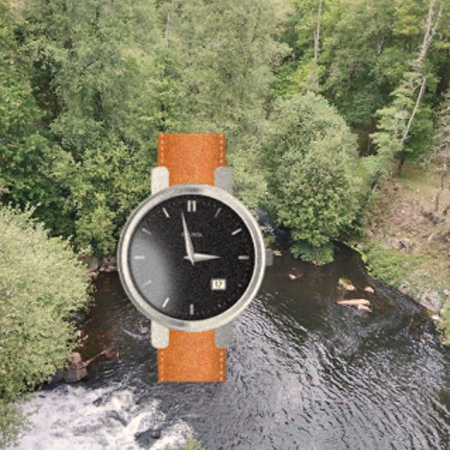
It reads {"hour": 2, "minute": 58}
